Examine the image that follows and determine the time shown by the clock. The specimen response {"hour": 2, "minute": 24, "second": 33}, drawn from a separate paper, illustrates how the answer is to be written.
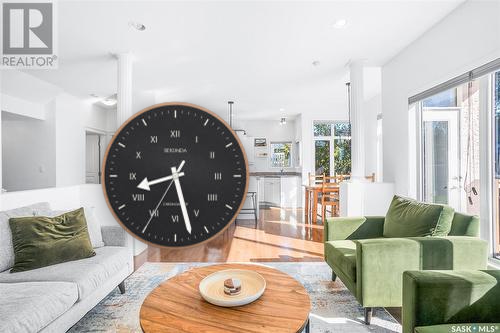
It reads {"hour": 8, "minute": 27, "second": 35}
